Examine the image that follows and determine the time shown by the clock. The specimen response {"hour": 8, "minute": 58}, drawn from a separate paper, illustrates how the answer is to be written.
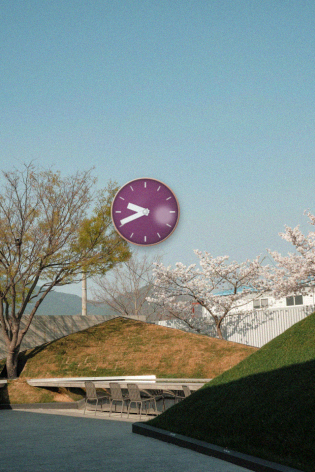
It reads {"hour": 9, "minute": 41}
